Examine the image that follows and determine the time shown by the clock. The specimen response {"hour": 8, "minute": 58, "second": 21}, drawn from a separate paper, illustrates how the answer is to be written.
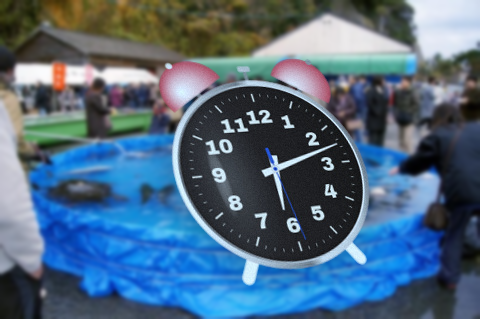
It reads {"hour": 6, "minute": 12, "second": 29}
